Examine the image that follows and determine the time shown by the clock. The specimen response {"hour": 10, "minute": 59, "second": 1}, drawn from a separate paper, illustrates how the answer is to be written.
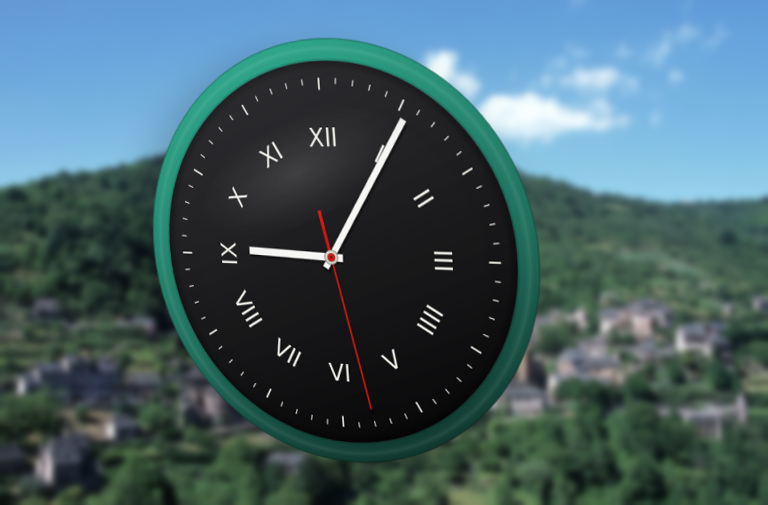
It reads {"hour": 9, "minute": 5, "second": 28}
